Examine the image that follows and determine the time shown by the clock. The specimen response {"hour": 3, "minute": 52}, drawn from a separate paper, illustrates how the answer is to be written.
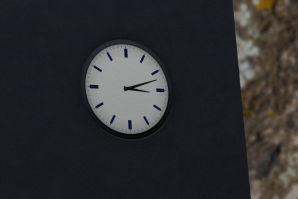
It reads {"hour": 3, "minute": 12}
